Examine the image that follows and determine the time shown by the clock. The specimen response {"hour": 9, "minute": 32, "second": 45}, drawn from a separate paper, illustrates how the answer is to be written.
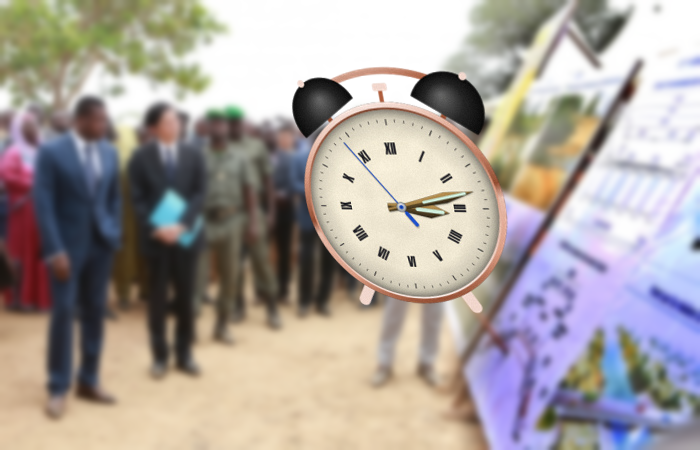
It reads {"hour": 3, "minute": 12, "second": 54}
